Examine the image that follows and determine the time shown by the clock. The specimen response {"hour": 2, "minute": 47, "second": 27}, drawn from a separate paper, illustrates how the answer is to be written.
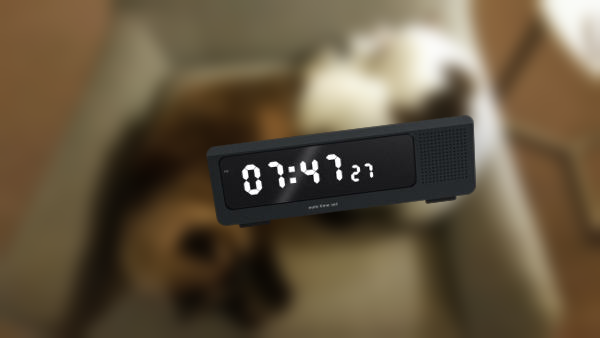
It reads {"hour": 7, "minute": 47, "second": 27}
